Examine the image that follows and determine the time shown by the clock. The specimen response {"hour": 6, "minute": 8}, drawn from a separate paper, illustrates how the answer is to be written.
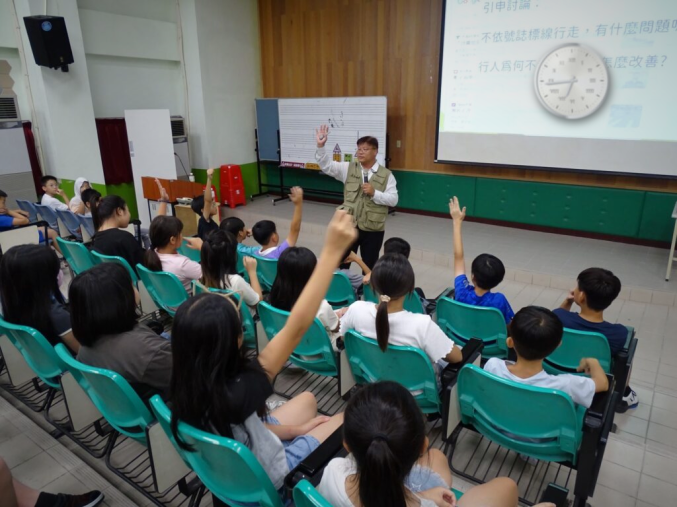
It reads {"hour": 6, "minute": 44}
